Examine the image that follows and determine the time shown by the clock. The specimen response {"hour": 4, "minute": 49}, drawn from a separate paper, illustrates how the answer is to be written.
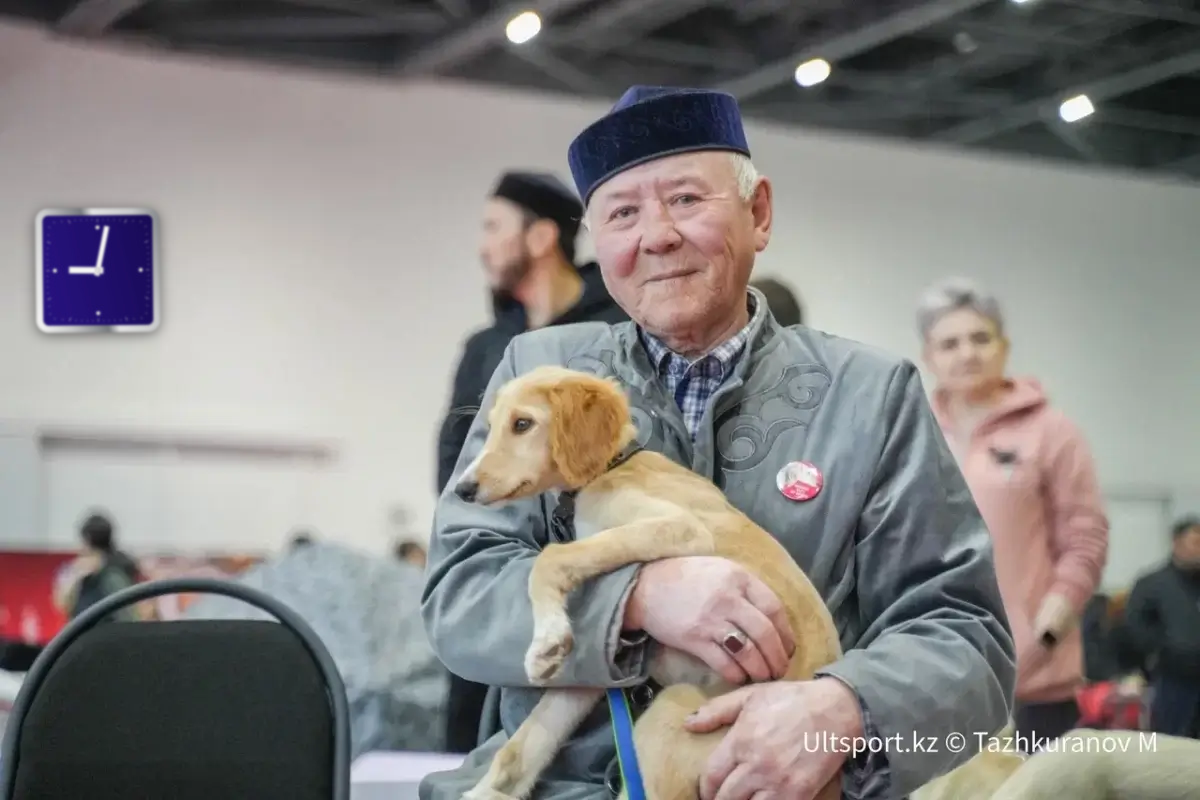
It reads {"hour": 9, "minute": 2}
